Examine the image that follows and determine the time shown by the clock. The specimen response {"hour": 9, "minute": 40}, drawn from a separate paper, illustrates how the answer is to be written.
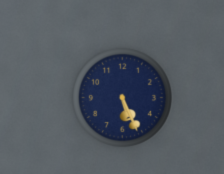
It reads {"hour": 5, "minute": 26}
